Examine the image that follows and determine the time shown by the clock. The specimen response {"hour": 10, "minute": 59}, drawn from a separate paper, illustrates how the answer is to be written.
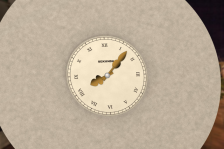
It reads {"hour": 8, "minute": 7}
